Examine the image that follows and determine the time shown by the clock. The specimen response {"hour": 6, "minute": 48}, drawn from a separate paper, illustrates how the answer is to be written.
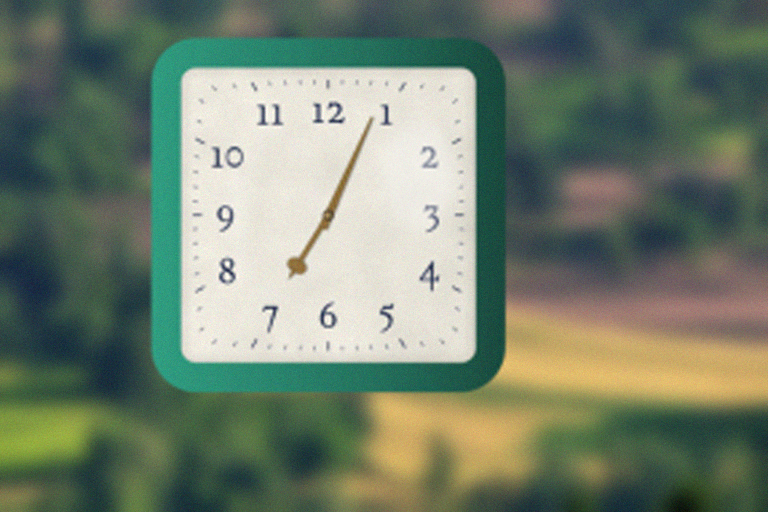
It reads {"hour": 7, "minute": 4}
